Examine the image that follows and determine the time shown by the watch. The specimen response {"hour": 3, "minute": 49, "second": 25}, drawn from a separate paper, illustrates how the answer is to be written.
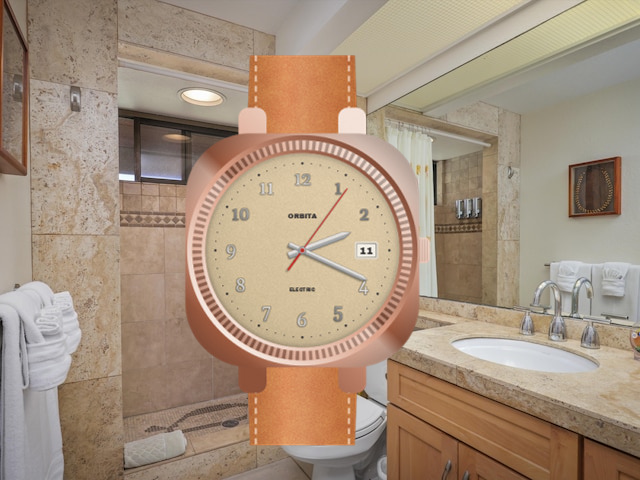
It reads {"hour": 2, "minute": 19, "second": 6}
